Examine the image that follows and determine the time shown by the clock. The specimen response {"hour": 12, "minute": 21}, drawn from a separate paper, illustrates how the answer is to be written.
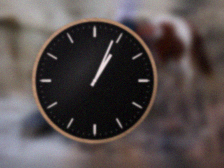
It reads {"hour": 1, "minute": 4}
